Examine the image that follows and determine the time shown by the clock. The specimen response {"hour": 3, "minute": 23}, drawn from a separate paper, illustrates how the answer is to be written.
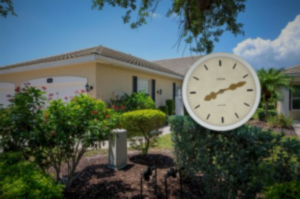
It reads {"hour": 8, "minute": 12}
